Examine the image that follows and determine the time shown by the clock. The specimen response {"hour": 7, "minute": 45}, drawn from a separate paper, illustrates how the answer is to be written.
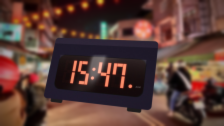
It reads {"hour": 15, "minute": 47}
